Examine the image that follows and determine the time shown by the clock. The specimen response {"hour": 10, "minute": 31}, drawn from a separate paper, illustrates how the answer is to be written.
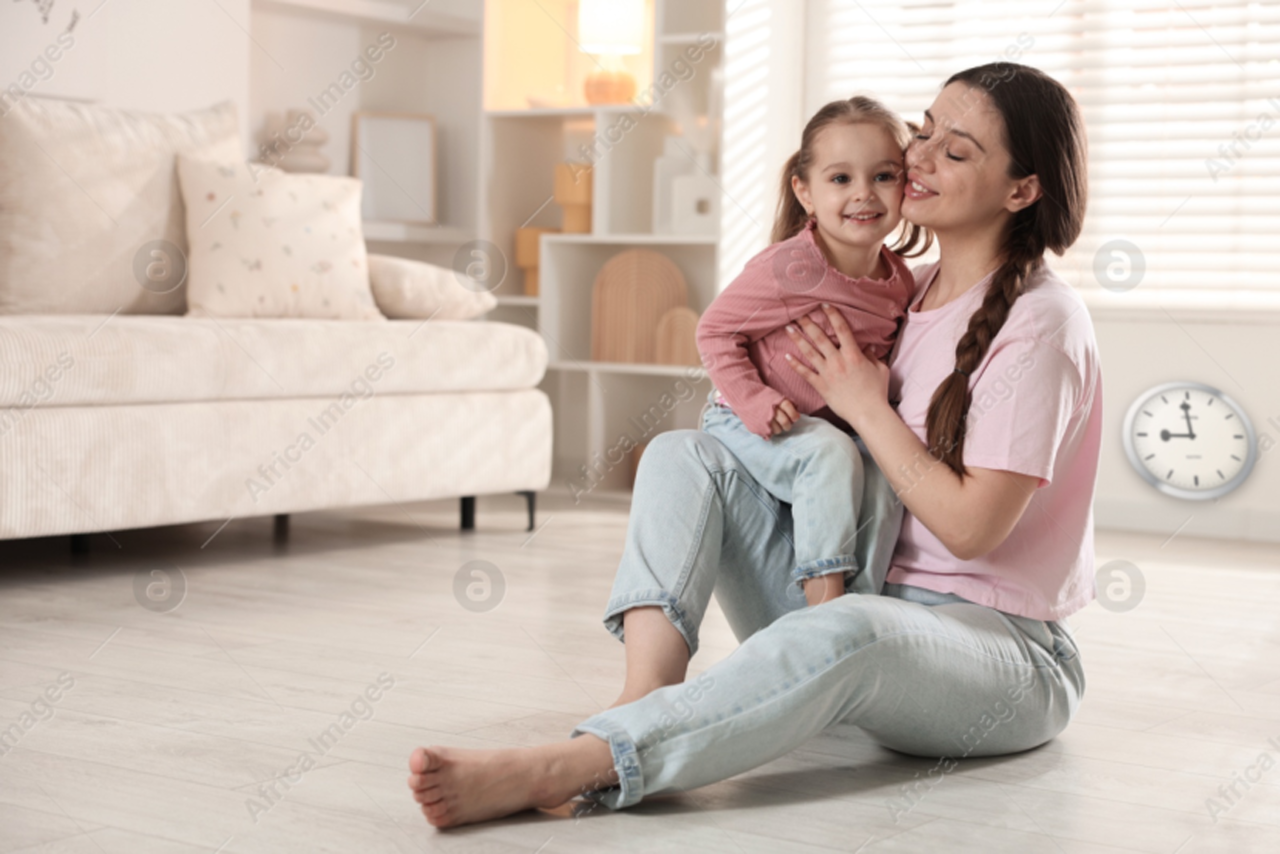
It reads {"hour": 8, "minute": 59}
